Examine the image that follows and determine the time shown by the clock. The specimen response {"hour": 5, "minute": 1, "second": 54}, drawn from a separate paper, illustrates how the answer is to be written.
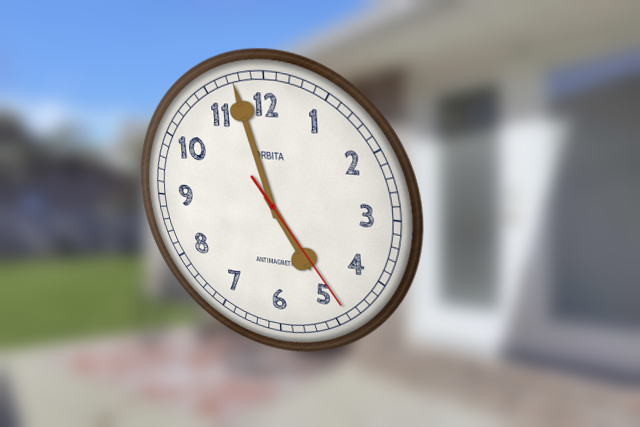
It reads {"hour": 4, "minute": 57, "second": 24}
